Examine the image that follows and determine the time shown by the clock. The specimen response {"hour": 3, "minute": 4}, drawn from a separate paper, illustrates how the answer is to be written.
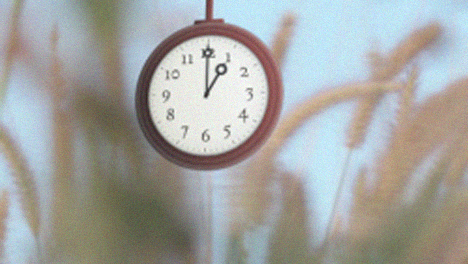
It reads {"hour": 1, "minute": 0}
